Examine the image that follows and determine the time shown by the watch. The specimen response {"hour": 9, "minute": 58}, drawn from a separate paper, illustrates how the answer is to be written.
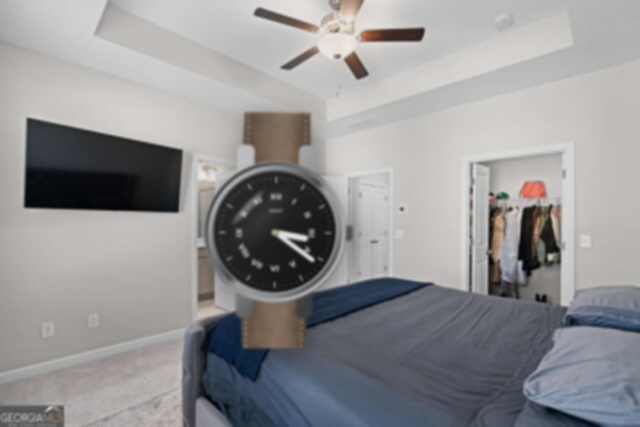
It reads {"hour": 3, "minute": 21}
